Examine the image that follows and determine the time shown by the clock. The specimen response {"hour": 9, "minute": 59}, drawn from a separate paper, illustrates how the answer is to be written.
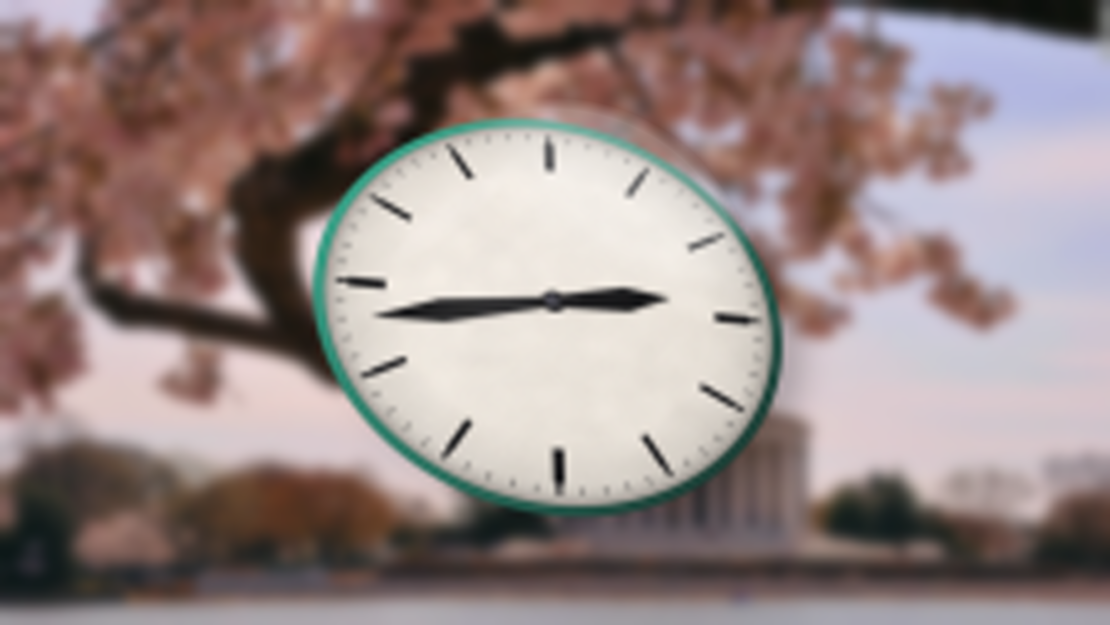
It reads {"hour": 2, "minute": 43}
